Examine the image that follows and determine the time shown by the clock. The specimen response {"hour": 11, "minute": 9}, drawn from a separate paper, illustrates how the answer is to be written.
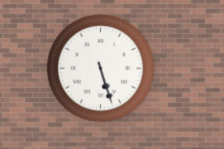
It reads {"hour": 5, "minute": 27}
